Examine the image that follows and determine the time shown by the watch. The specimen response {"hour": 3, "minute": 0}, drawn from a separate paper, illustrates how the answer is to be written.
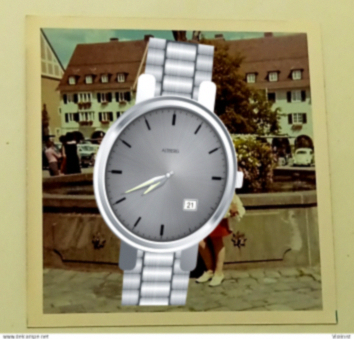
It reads {"hour": 7, "minute": 41}
